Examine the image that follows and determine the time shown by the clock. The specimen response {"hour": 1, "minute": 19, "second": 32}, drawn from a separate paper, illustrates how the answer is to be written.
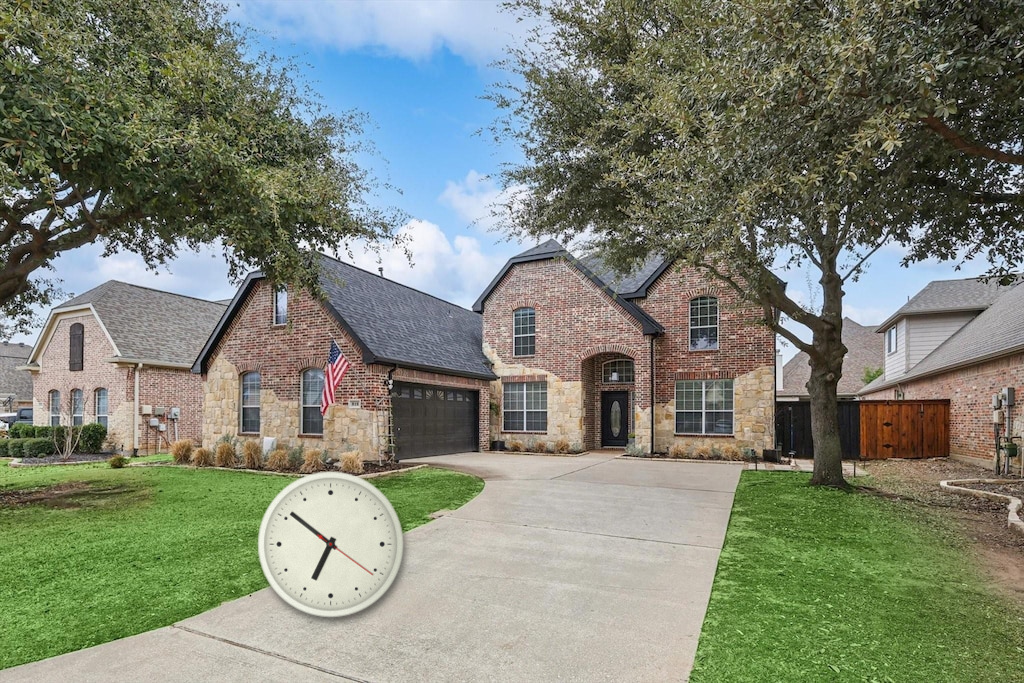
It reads {"hour": 6, "minute": 51, "second": 21}
